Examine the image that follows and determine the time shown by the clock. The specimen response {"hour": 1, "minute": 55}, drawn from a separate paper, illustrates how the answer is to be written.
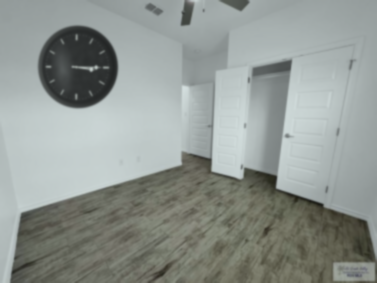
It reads {"hour": 3, "minute": 15}
